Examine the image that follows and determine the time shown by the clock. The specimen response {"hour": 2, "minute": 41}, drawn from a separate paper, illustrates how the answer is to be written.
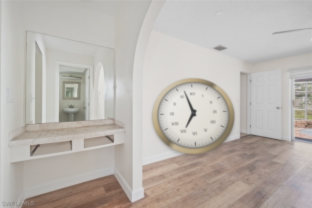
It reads {"hour": 6, "minute": 57}
